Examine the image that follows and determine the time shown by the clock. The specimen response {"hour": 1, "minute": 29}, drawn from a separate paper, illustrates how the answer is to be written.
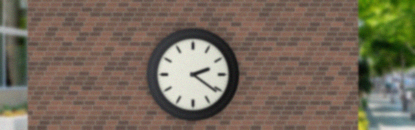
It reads {"hour": 2, "minute": 21}
